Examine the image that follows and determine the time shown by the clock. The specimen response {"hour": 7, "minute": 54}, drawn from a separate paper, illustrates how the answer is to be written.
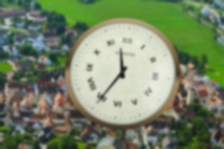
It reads {"hour": 11, "minute": 35}
